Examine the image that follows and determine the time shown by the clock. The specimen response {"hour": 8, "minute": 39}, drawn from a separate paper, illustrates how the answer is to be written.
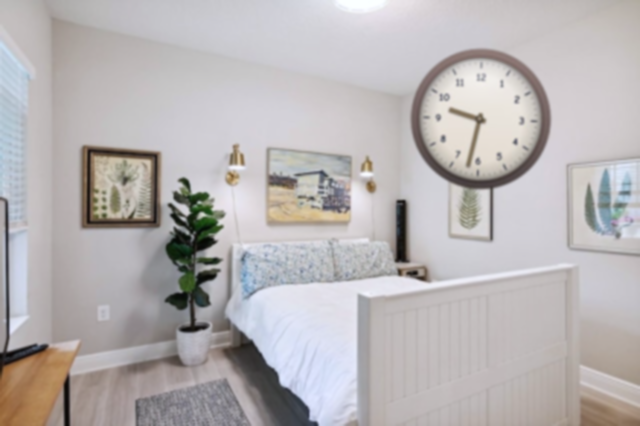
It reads {"hour": 9, "minute": 32}
